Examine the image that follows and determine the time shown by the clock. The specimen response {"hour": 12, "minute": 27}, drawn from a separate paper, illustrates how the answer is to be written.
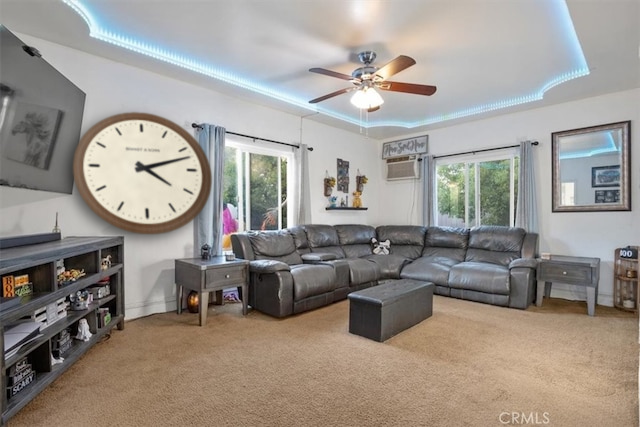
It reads {"hour": 4, "minute": 12}
